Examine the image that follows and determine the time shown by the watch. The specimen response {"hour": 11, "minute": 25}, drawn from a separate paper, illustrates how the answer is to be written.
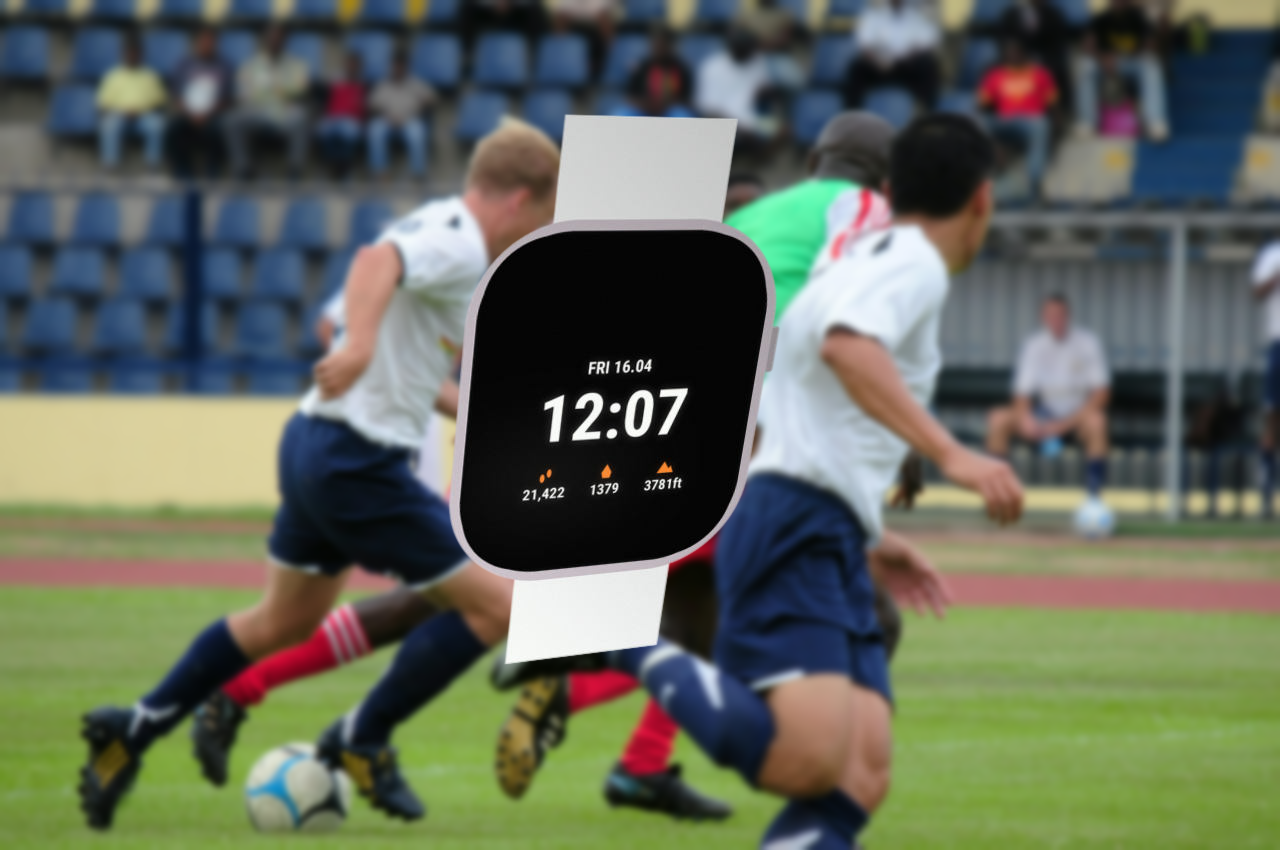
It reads {"hour": 12, "minute": 7}
